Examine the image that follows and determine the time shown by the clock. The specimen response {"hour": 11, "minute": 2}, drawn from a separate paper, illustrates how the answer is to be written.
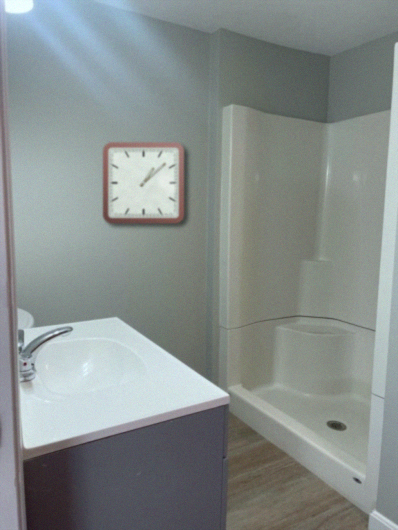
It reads {"hour": 1, "minute": 8}
